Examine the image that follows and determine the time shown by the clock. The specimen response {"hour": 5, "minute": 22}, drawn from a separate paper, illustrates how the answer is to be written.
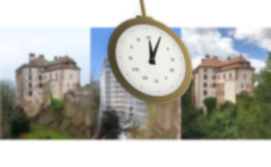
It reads {"hour": 12, "minute": 5}
